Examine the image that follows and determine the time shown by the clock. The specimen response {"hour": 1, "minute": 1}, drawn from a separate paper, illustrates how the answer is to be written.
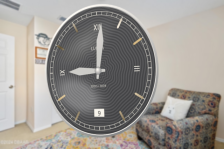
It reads {"hour": 9, "minute": 1}
